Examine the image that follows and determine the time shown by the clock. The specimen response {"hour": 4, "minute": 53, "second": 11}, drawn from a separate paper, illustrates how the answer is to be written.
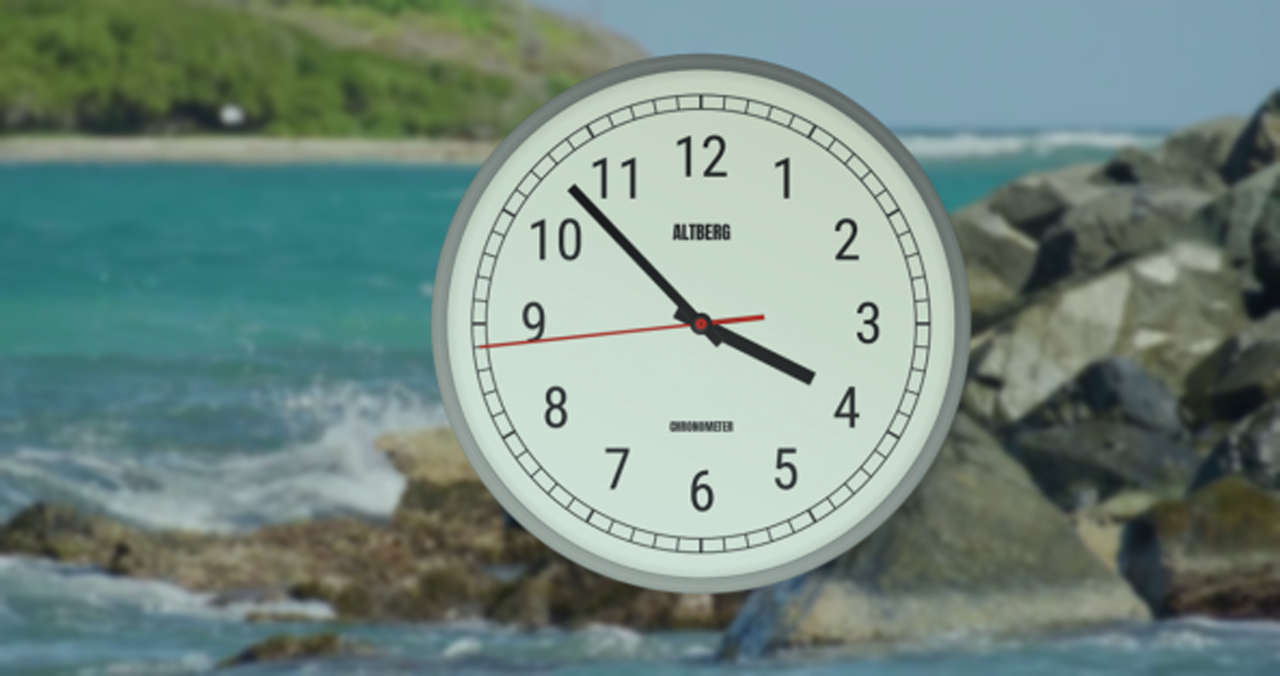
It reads {"hour": 3, "minute": 52, "second": 44}
